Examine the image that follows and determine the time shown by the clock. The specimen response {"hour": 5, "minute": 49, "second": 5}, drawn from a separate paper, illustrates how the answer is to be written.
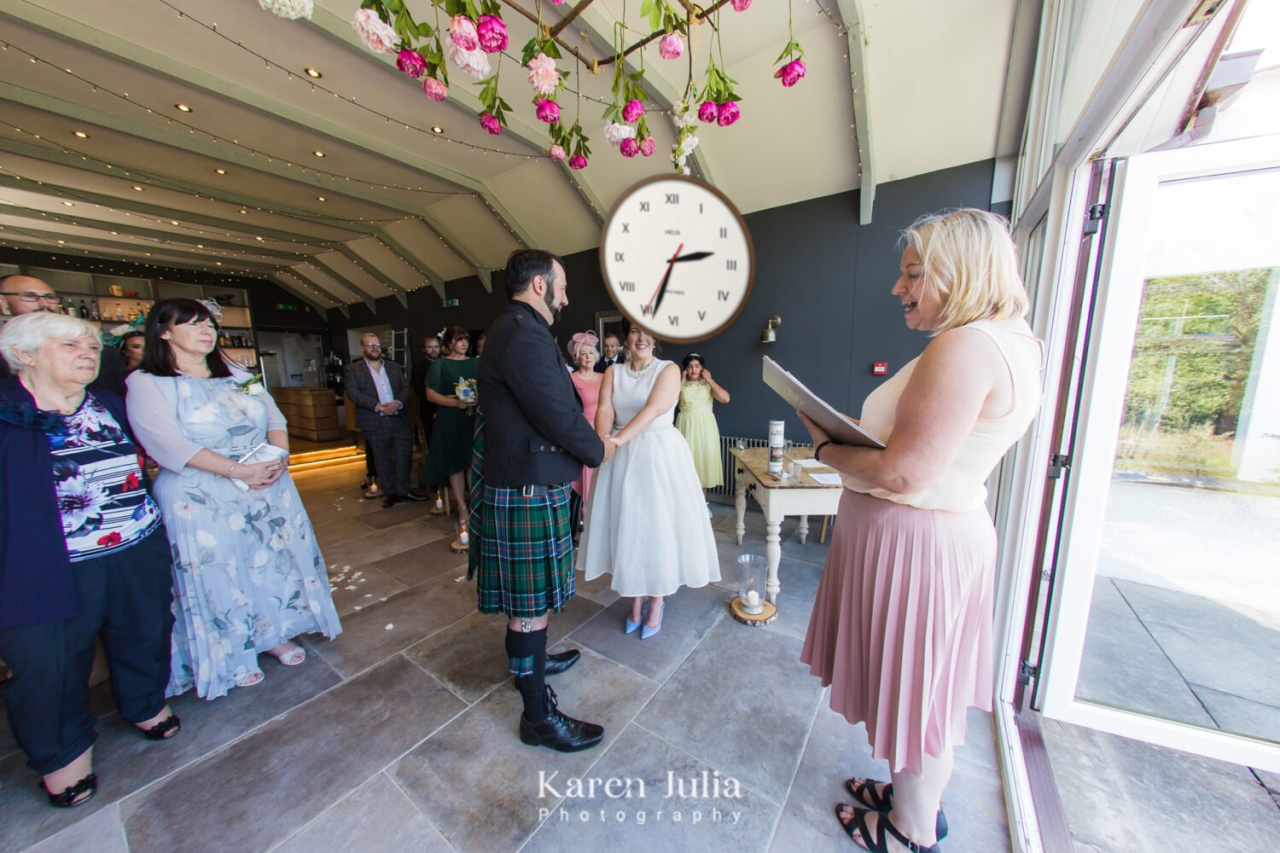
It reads {"hour": 2, "minute": 33, "second": 35}
